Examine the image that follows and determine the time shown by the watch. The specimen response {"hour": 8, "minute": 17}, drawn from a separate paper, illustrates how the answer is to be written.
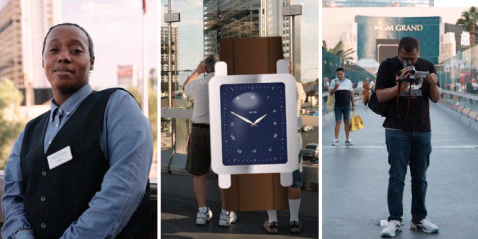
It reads {"hour": 1, "minute": 50}
